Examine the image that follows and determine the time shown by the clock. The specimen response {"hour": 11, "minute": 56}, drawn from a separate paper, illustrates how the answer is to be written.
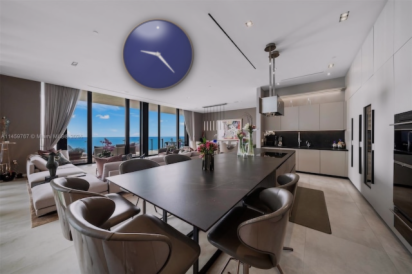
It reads {"hour": 9, "minute": 23}
